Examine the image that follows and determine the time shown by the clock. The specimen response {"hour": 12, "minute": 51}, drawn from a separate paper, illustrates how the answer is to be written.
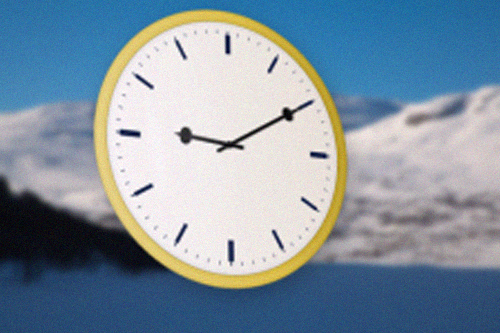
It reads {"hour": 9, "minute": 10}
